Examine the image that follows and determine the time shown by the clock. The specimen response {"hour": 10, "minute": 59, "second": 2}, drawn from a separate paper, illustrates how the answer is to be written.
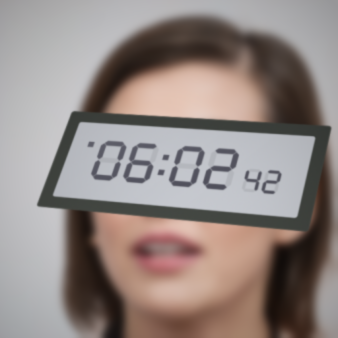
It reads {"hour": 6, "minute": 2, "second": 42}
